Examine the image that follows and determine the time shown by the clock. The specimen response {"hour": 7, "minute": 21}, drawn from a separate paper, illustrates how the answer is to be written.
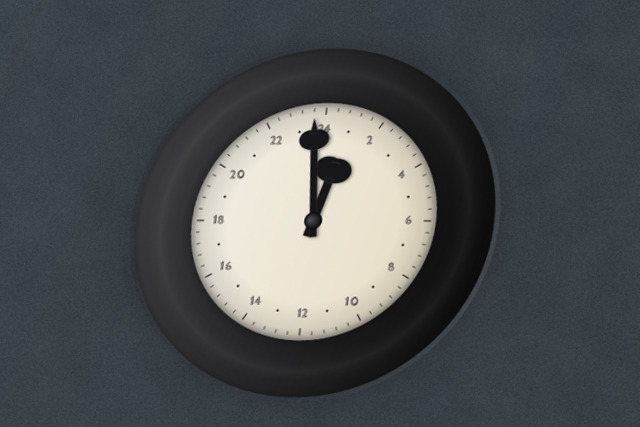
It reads {"hour": 0, "minute": 59}
